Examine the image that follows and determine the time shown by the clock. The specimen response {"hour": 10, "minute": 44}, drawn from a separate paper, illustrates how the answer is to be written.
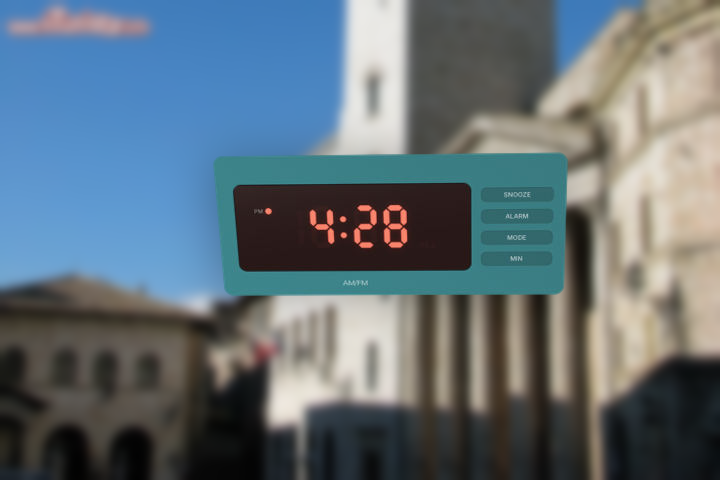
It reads {"hour": 4, "minute": 28}
